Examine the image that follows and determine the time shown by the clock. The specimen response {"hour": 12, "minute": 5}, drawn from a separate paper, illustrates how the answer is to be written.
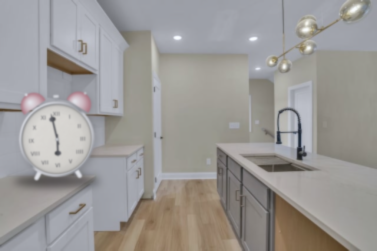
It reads {"hour": 5, "minute": 58}
